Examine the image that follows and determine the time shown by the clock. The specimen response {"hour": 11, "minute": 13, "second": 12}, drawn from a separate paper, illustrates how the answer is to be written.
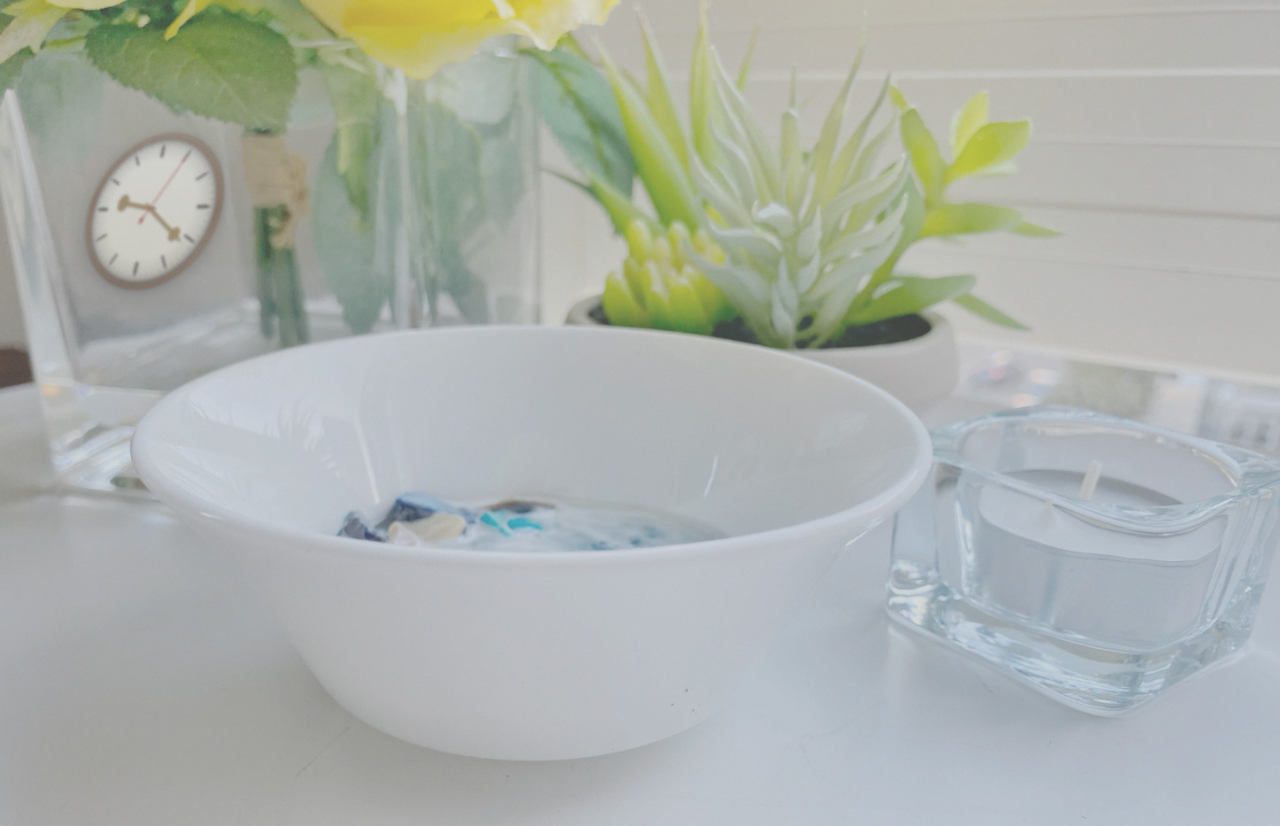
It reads {"hour": 9, "minute": 21, "second": 5}
